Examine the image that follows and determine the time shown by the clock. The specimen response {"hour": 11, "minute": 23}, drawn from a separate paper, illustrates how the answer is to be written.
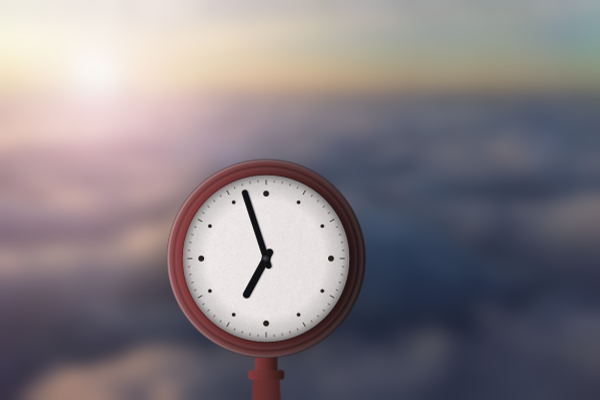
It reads {"hour": 6, "minute": 57}
